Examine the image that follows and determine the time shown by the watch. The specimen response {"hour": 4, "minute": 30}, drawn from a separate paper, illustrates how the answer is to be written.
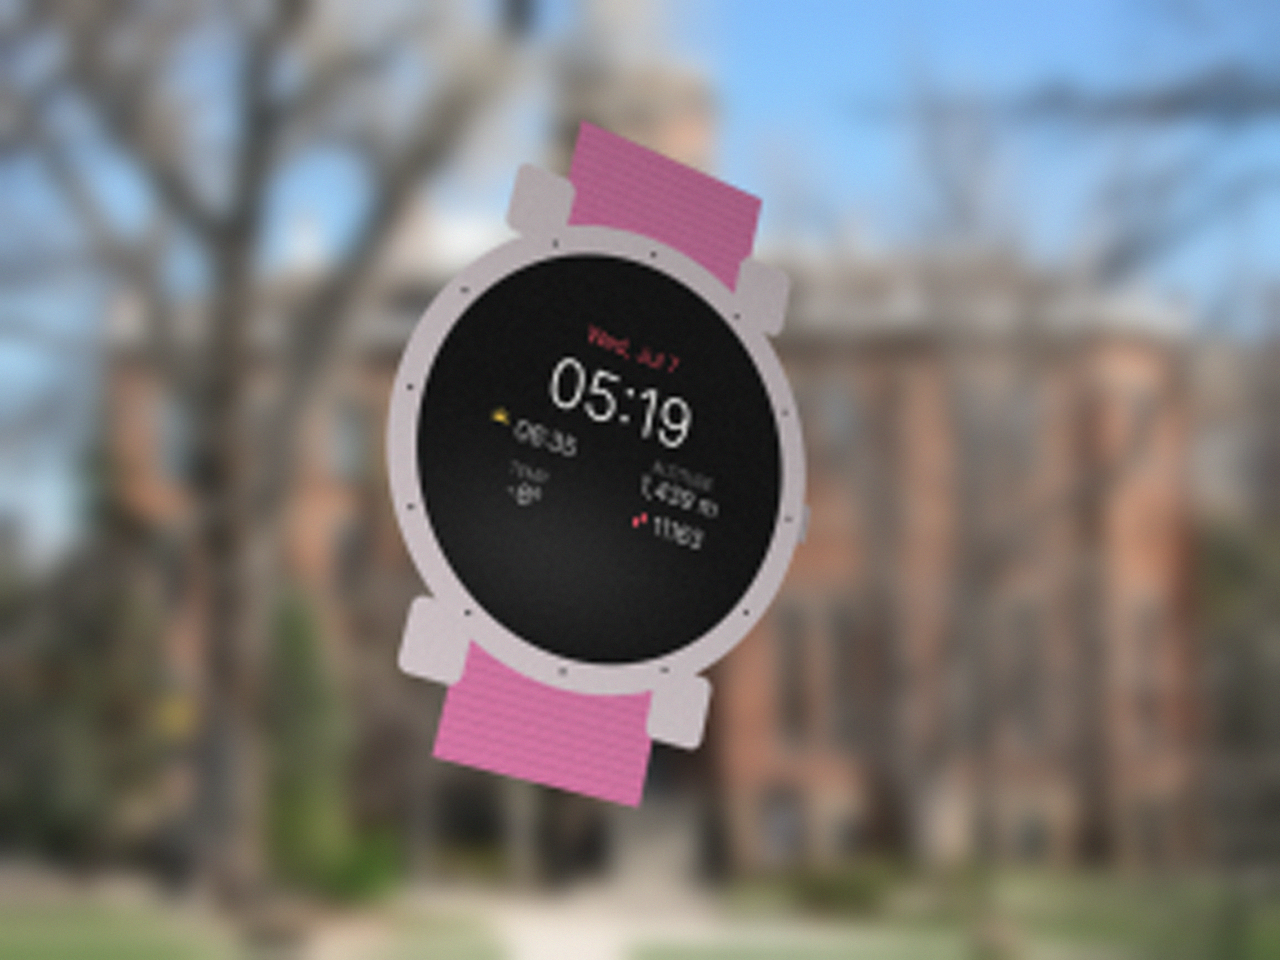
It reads {"hour": 5, "minute": 19}
